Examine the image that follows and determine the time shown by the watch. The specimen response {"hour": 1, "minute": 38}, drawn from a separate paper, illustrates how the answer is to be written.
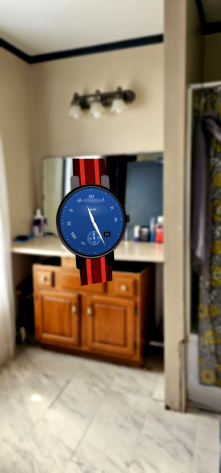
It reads {"hour": 11, "minute": 26}
